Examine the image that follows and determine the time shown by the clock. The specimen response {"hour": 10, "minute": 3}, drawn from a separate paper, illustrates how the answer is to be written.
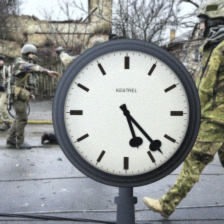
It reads {"hour": 5, "minute": 23}
